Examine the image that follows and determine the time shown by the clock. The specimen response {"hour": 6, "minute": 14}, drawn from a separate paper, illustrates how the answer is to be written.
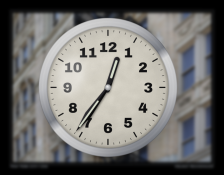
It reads {"hour": 12, "minute": 36}
